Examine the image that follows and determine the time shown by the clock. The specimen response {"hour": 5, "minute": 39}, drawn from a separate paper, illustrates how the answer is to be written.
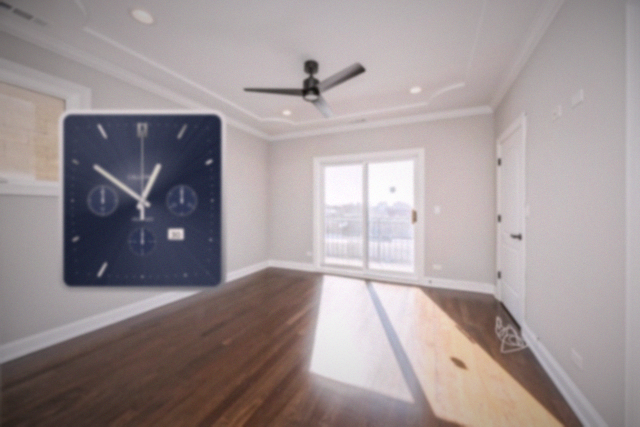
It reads {"hour": 12, "minute": 51}
